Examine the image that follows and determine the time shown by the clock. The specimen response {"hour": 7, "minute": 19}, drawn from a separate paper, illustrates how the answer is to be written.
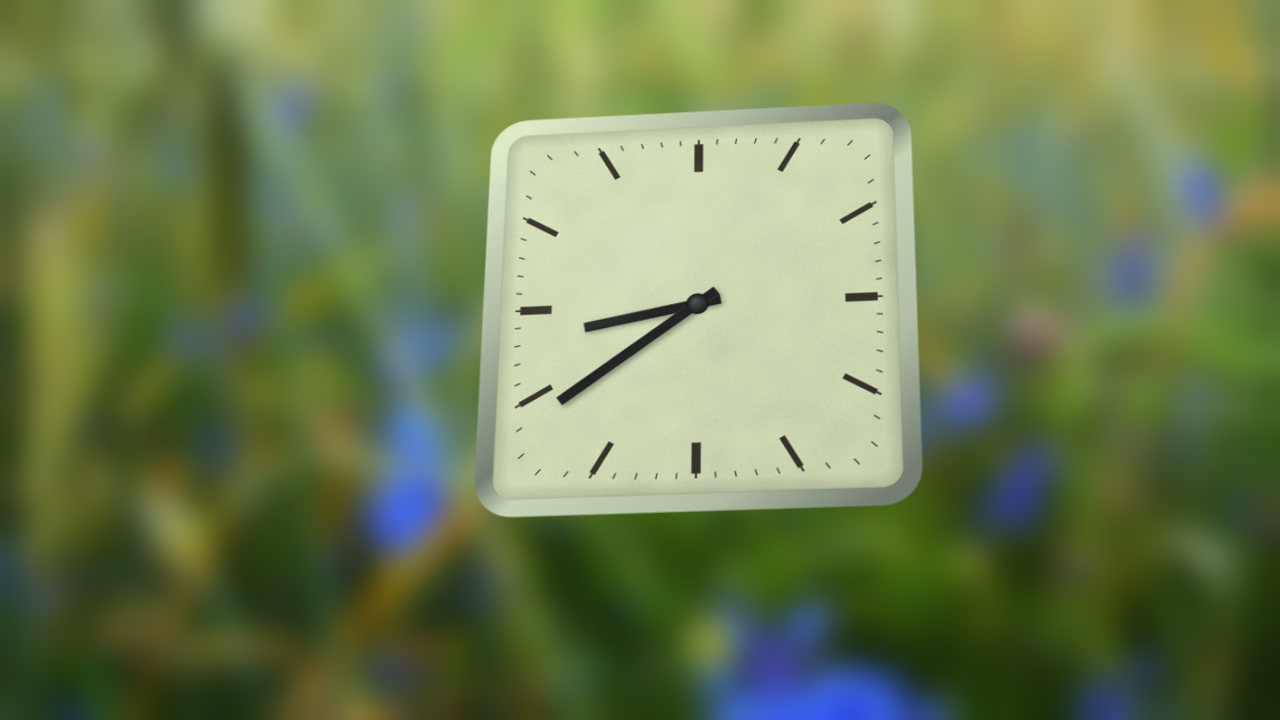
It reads {"hour": 8, "minute": 39}
